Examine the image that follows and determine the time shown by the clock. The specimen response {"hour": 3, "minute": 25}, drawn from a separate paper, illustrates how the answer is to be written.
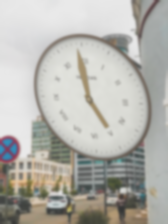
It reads {"hour": 4, "minute": 59}
